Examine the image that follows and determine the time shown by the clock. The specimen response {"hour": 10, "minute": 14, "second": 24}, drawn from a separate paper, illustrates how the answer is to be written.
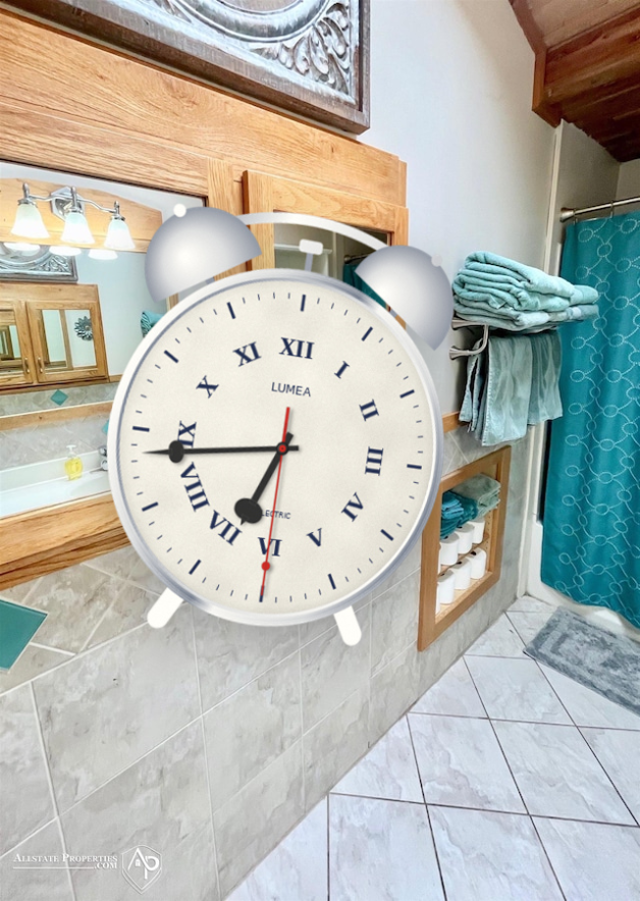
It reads {"hour": 6, "minute": 43, "second": 30}
